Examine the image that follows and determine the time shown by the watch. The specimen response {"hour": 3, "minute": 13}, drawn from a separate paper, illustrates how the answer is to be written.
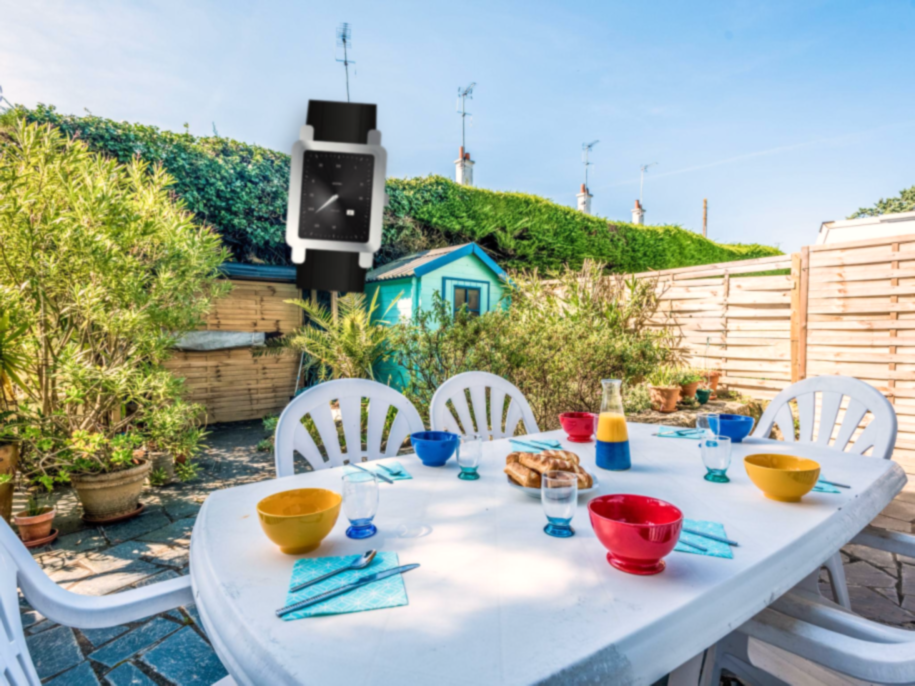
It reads {"hour": 7, "minute": 38}
